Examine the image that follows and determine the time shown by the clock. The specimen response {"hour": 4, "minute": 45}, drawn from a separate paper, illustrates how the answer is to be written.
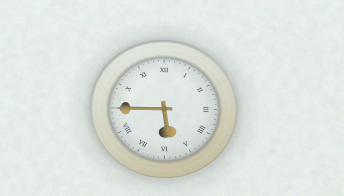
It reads {"hour": 5, "minute": 45}
